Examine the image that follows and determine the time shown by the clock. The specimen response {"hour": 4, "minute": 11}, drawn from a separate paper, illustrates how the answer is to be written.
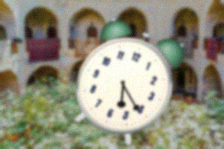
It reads {"hour": 5, "minute": 21}
